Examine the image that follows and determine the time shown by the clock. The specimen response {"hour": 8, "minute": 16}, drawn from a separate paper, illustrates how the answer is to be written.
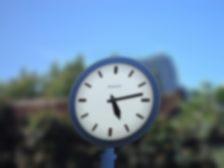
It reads {"hour": 5, "minute": 13}
